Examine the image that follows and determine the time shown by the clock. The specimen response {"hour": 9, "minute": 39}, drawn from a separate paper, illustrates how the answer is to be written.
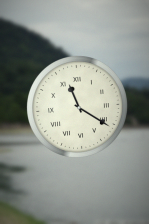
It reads {"hour": 11, "minute": 21}
